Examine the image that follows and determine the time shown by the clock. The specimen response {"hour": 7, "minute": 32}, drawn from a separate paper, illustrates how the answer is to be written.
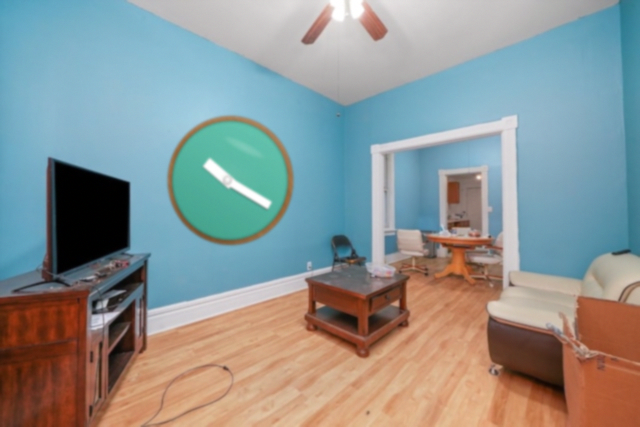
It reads {"hour": 10, "minute": 20}
